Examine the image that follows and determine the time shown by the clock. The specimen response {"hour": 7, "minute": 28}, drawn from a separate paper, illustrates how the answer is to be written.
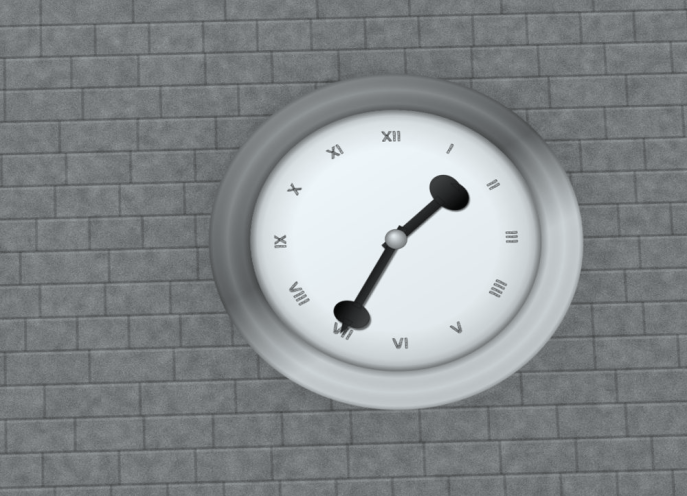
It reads {"hour": 1, "minute": 35}
